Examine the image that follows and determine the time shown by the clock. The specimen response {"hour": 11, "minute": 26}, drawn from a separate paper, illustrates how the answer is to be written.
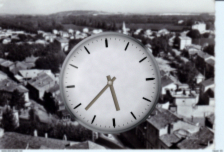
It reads {"hour": 5, "minute": 38}
